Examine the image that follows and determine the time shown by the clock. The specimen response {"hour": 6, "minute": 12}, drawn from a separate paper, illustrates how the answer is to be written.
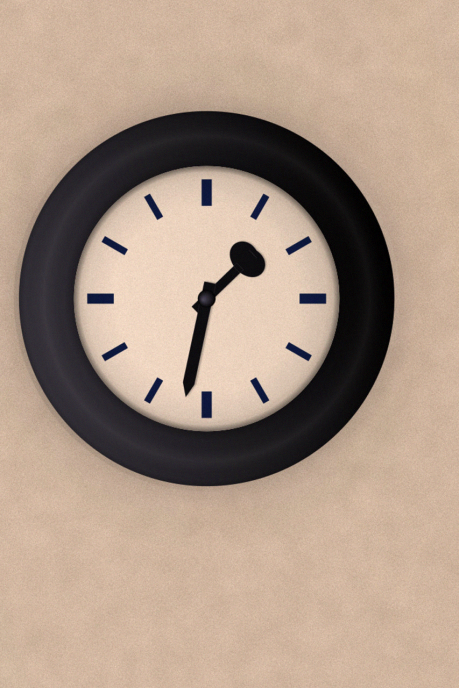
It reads {"hour": 1, "minute": 32}
